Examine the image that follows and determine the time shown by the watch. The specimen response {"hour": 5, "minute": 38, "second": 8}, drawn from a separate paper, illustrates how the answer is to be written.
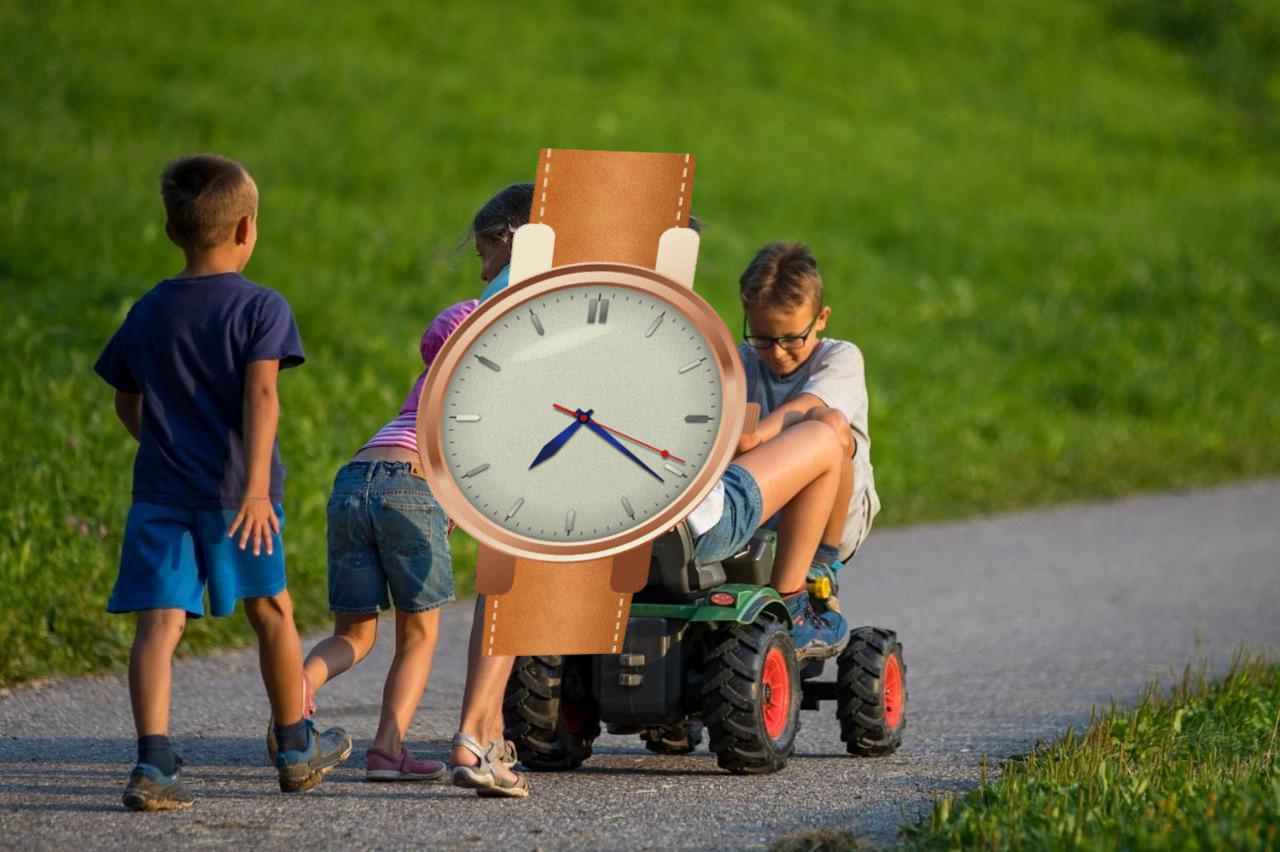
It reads {"hour": 7, "minute": 21, "second": 19}
